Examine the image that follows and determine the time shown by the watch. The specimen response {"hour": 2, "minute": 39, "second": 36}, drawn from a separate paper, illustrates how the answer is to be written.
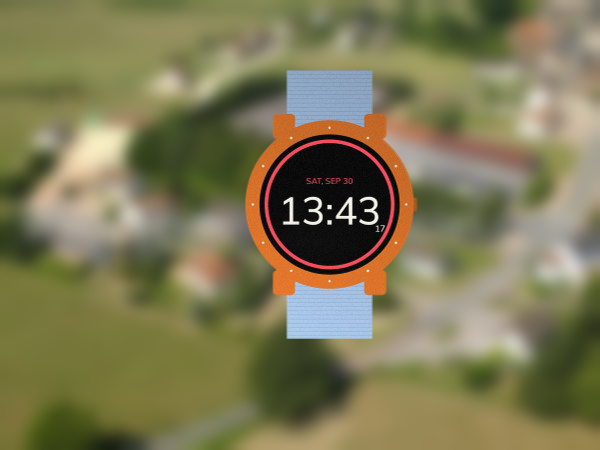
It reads {"hour": 13, "minute": 43, "second": 17}
